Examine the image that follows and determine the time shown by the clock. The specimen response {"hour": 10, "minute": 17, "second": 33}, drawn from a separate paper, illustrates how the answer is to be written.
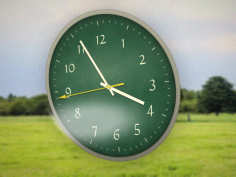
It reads {"hour": 3, "minute": 55, "second": 44}
